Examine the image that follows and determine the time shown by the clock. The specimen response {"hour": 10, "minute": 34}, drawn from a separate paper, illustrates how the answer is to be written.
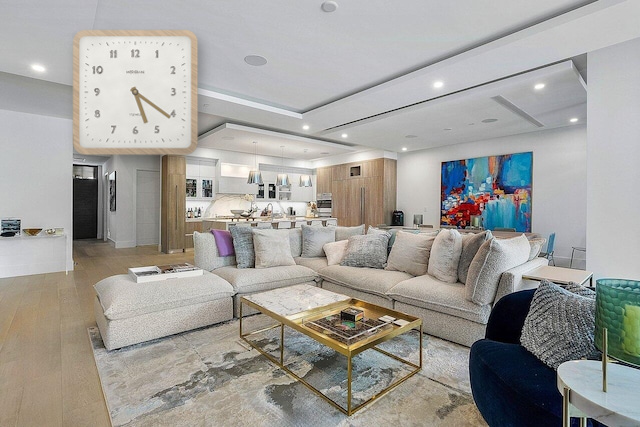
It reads {"hour": 5, "minute": 21}
